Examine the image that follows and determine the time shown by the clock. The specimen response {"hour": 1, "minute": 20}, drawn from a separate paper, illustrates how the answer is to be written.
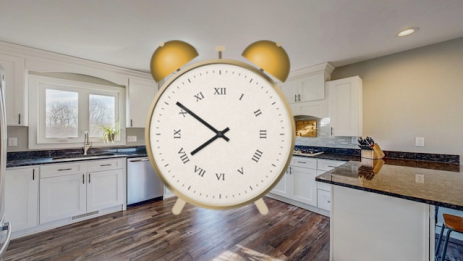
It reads {"hour": 7, "minute": 51}
